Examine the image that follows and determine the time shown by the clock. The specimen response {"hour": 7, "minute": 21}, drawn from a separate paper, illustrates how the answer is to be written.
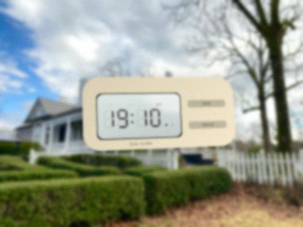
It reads {"hour": 19, "minute": 10}
